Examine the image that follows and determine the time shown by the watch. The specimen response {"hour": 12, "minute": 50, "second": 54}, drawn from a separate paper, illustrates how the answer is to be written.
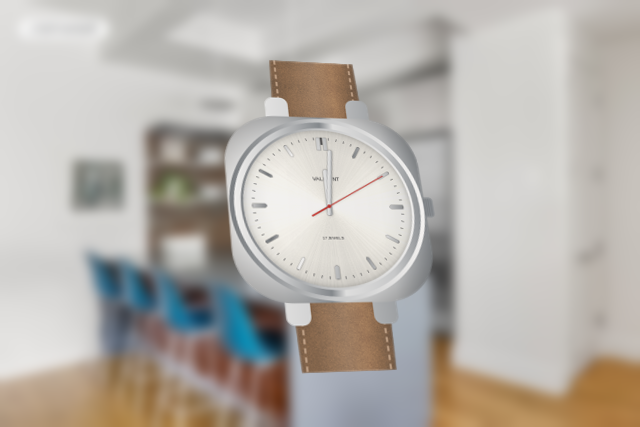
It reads {"hour": 12, "minute": 1, "second": 10}
